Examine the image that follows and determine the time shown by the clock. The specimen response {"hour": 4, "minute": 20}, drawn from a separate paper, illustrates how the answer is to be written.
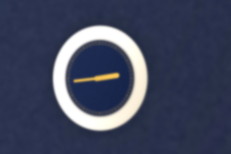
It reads {"hour": 2, "minute": 44}
